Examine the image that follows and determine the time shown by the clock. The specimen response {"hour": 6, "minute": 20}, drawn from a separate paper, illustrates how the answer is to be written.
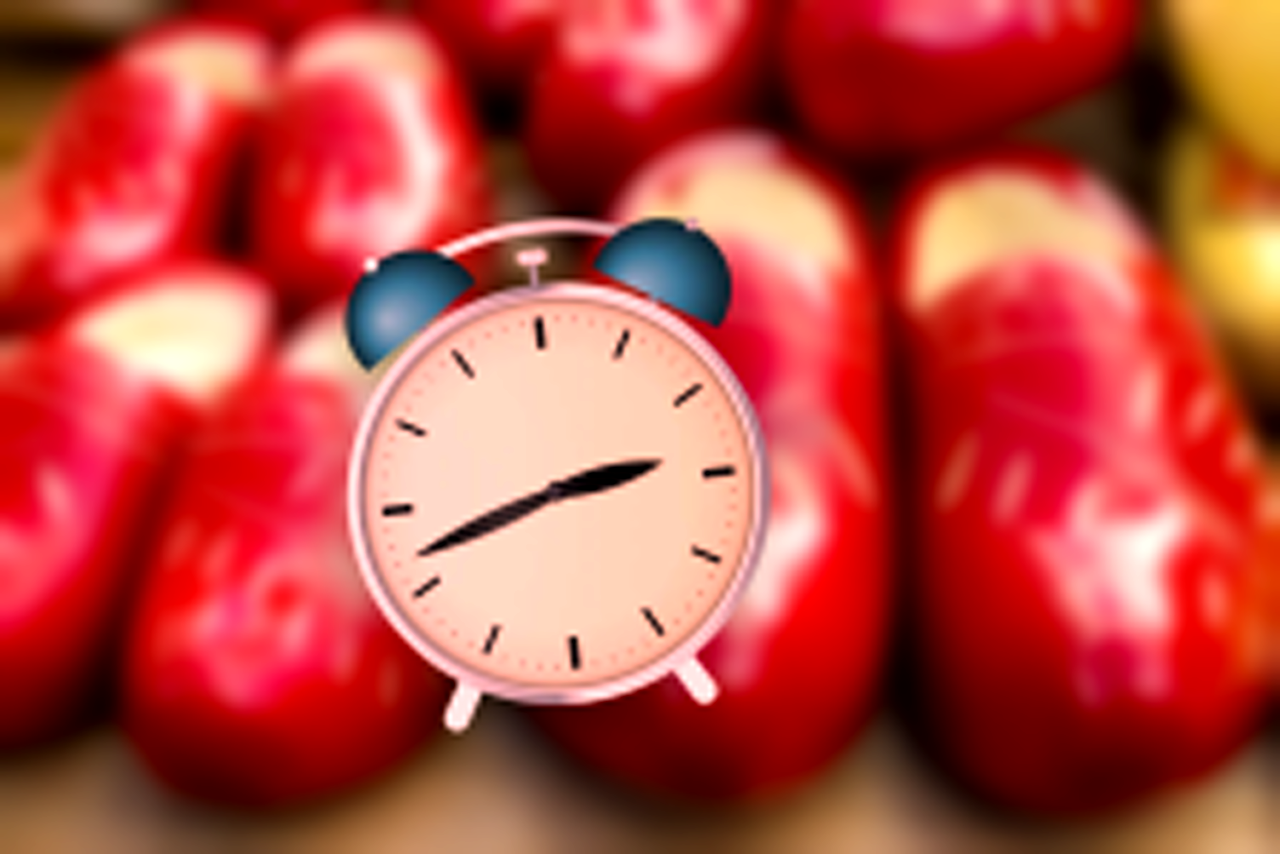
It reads {"hour": 2, "minute": 42}
